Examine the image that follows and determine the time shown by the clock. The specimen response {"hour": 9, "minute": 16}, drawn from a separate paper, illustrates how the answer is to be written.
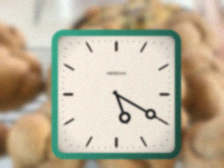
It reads {"hour": 5, "minute": 20}
